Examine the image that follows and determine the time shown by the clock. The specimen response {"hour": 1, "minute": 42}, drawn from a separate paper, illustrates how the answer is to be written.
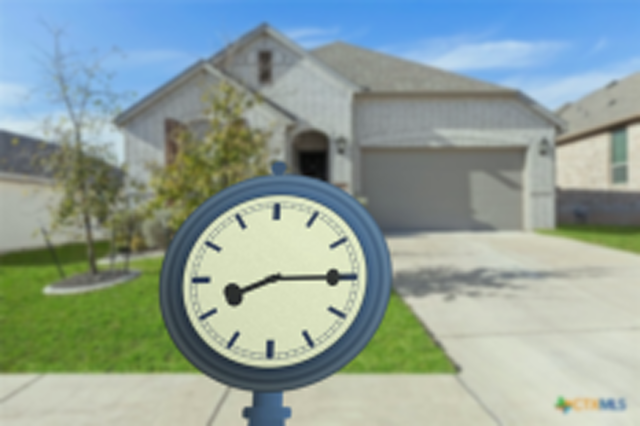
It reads {"hour": 8, "minute": 15}
